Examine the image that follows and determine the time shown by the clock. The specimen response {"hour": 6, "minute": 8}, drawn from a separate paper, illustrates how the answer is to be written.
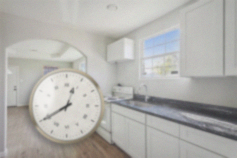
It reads {"hour": 12, "minute": 40}
